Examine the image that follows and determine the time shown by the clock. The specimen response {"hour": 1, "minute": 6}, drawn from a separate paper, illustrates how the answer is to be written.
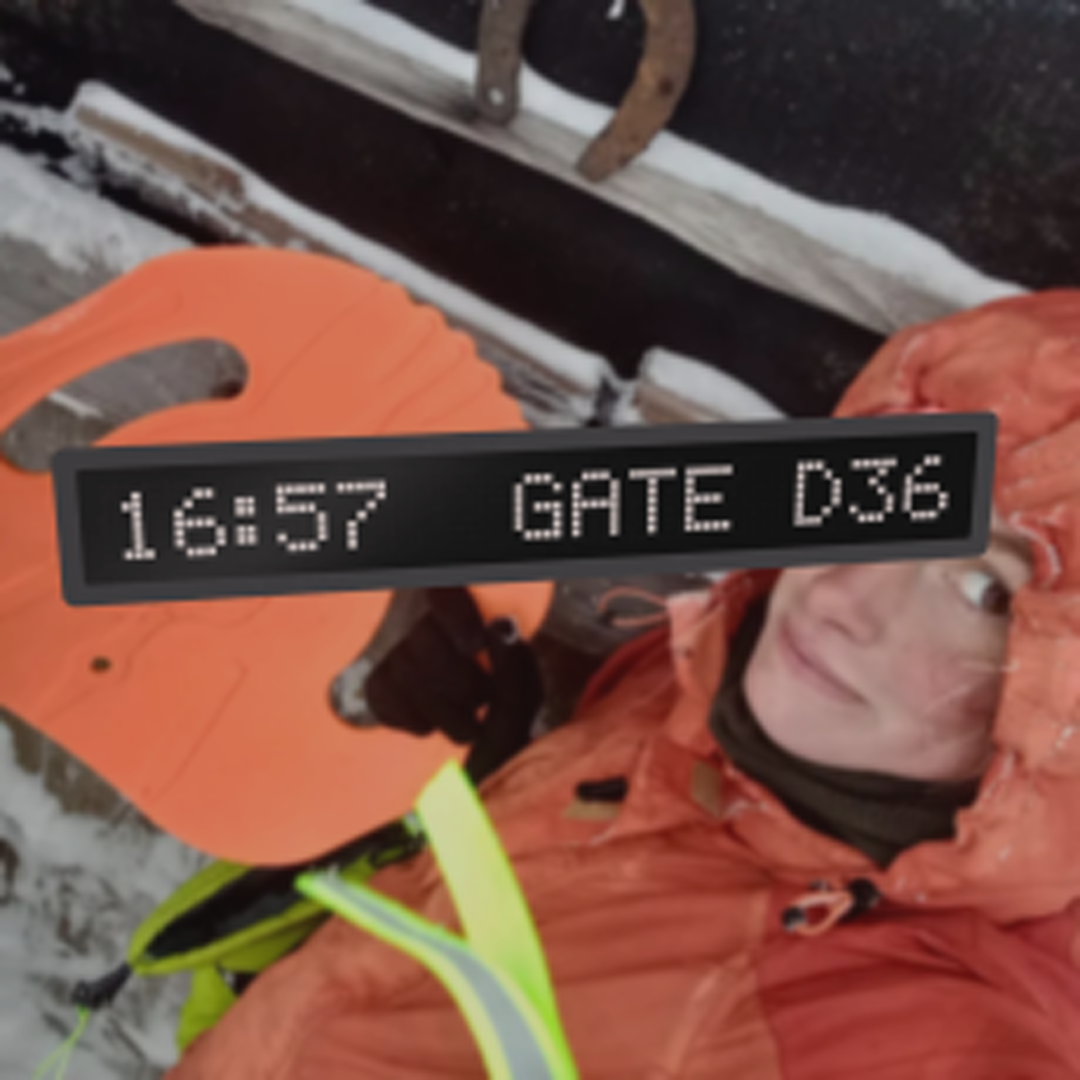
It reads {"hour": 16, "minute": 57}
